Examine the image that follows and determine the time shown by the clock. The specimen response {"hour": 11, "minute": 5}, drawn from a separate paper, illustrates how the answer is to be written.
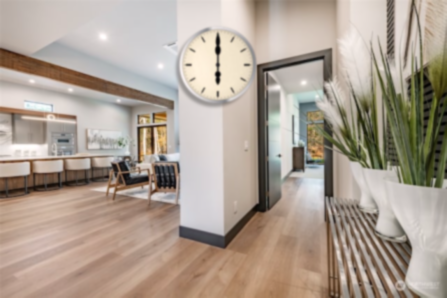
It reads {"hour": 6, "minute": 0}
